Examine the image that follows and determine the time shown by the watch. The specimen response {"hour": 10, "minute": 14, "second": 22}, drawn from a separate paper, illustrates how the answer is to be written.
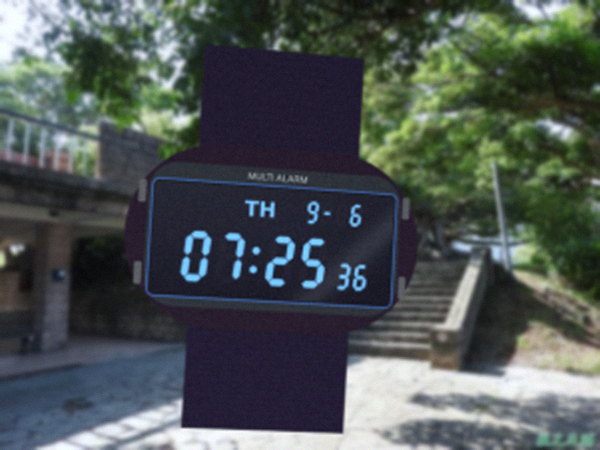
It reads {"hour": 7, "minute": 25, "second": 36}
